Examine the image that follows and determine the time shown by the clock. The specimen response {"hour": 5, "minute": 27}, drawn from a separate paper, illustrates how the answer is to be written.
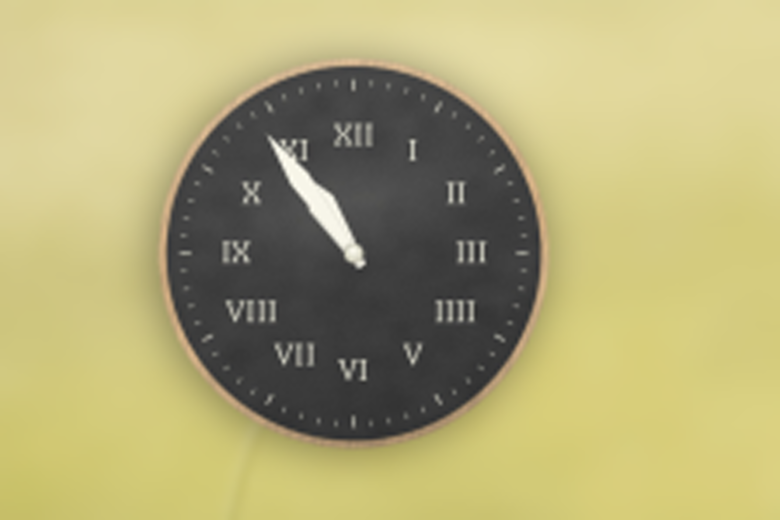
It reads {"hour": 10, "minute": 54}
